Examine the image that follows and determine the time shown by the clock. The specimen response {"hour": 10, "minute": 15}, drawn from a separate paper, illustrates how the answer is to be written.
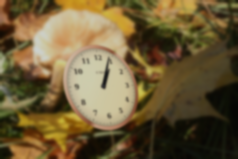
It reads {"hour": 1, "minute": 4}
